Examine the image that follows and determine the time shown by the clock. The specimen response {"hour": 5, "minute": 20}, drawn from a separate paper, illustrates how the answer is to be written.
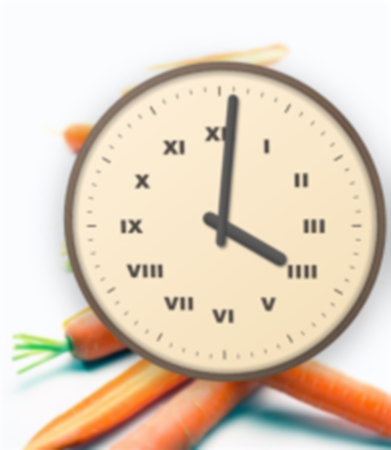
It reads {"hour": 4, "minute": 1}
